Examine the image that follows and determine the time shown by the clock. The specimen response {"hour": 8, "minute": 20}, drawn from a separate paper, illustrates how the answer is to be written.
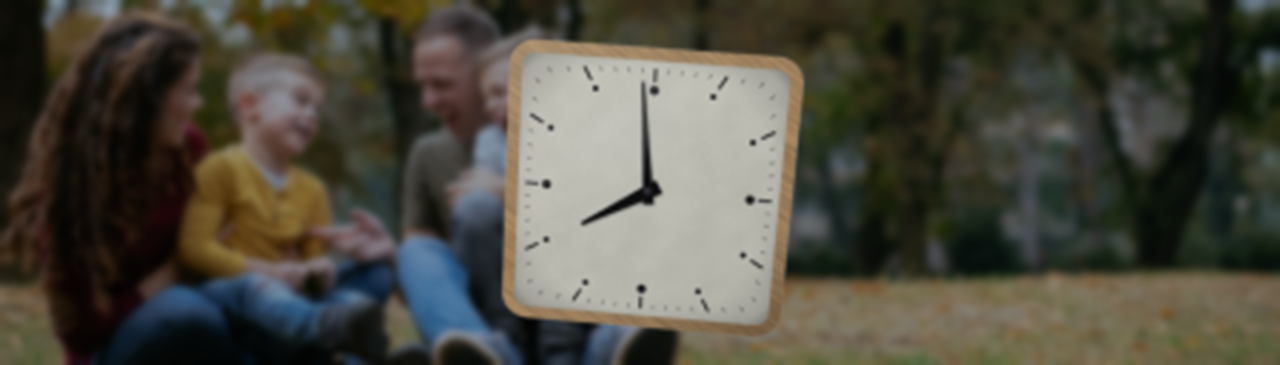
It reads {"hour": 7, "minute": 59}
